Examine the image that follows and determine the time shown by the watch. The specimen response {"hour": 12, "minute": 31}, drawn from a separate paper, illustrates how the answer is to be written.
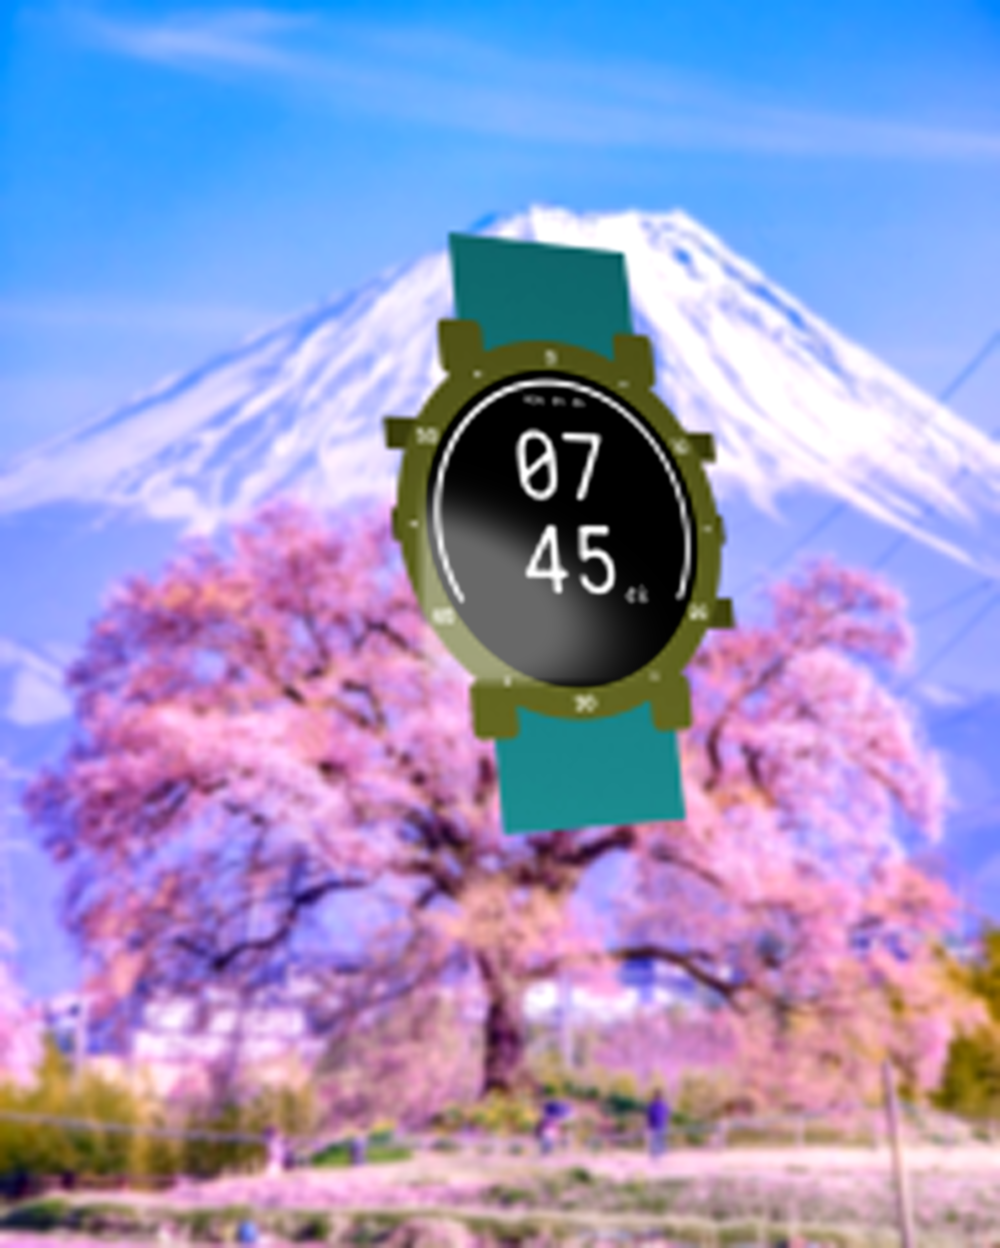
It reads {"hour": 7, "minute": 45}
